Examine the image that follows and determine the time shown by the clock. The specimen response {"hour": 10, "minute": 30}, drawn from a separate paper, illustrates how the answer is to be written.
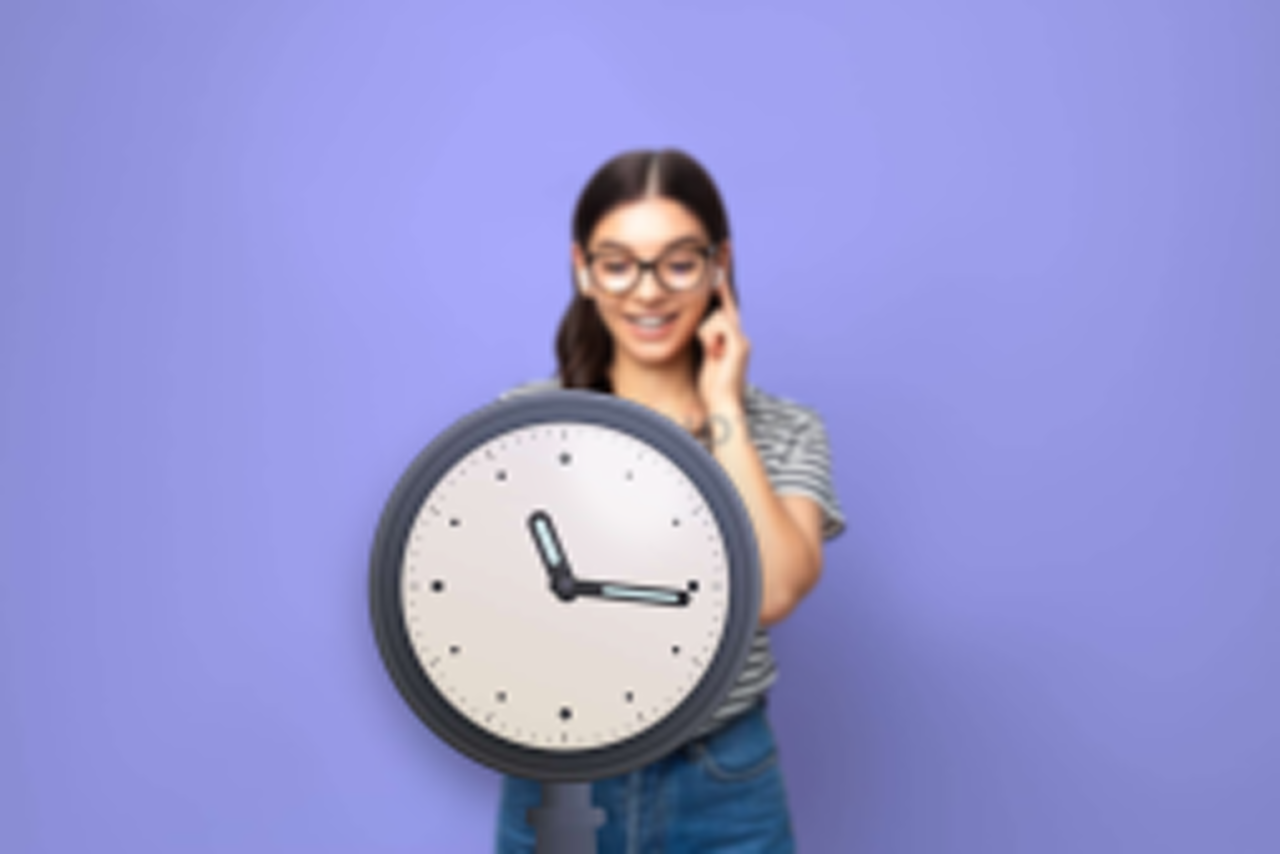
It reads {"hour": 11, "minute": 16}
